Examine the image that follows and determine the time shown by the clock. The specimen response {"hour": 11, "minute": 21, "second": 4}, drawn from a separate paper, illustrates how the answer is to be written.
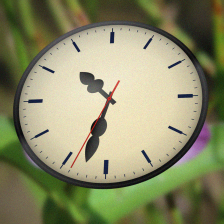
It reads {"hour": 10, "minute": 32, "second": 34}
